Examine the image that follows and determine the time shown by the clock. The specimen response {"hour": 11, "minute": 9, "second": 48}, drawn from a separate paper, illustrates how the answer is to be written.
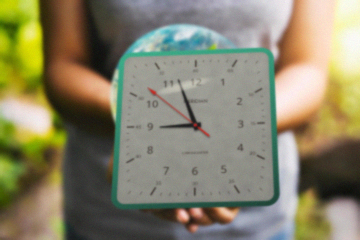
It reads {"hour": 8, "minute": 56, "second": 52}
